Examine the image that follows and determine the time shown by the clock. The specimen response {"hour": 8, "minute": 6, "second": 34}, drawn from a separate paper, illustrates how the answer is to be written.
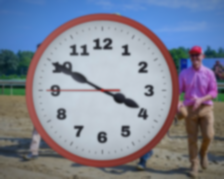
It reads {"hour": 3, "minute": 49, "second": 45}
